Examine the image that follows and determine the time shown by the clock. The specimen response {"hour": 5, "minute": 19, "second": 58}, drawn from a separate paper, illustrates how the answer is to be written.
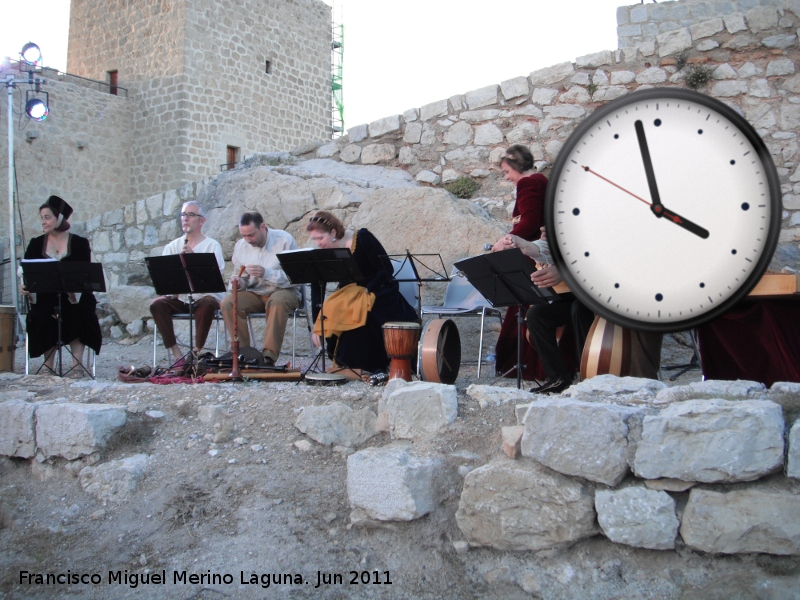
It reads {"hour": 3, "minute": 57, "second": 50}
